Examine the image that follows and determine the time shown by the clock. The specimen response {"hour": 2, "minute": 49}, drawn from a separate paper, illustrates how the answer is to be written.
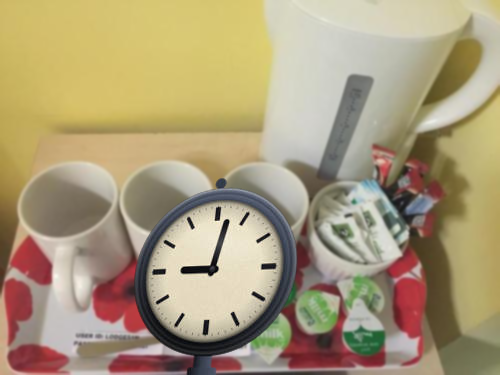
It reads {"hour": 9, "minute": 2}
